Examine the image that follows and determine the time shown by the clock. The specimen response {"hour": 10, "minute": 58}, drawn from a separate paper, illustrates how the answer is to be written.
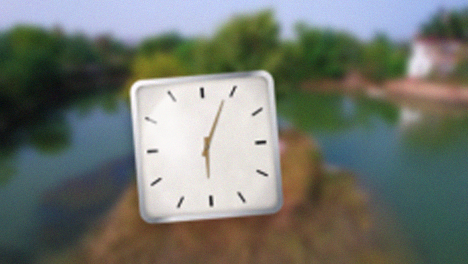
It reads {"hour": 6, "minute": 4}
